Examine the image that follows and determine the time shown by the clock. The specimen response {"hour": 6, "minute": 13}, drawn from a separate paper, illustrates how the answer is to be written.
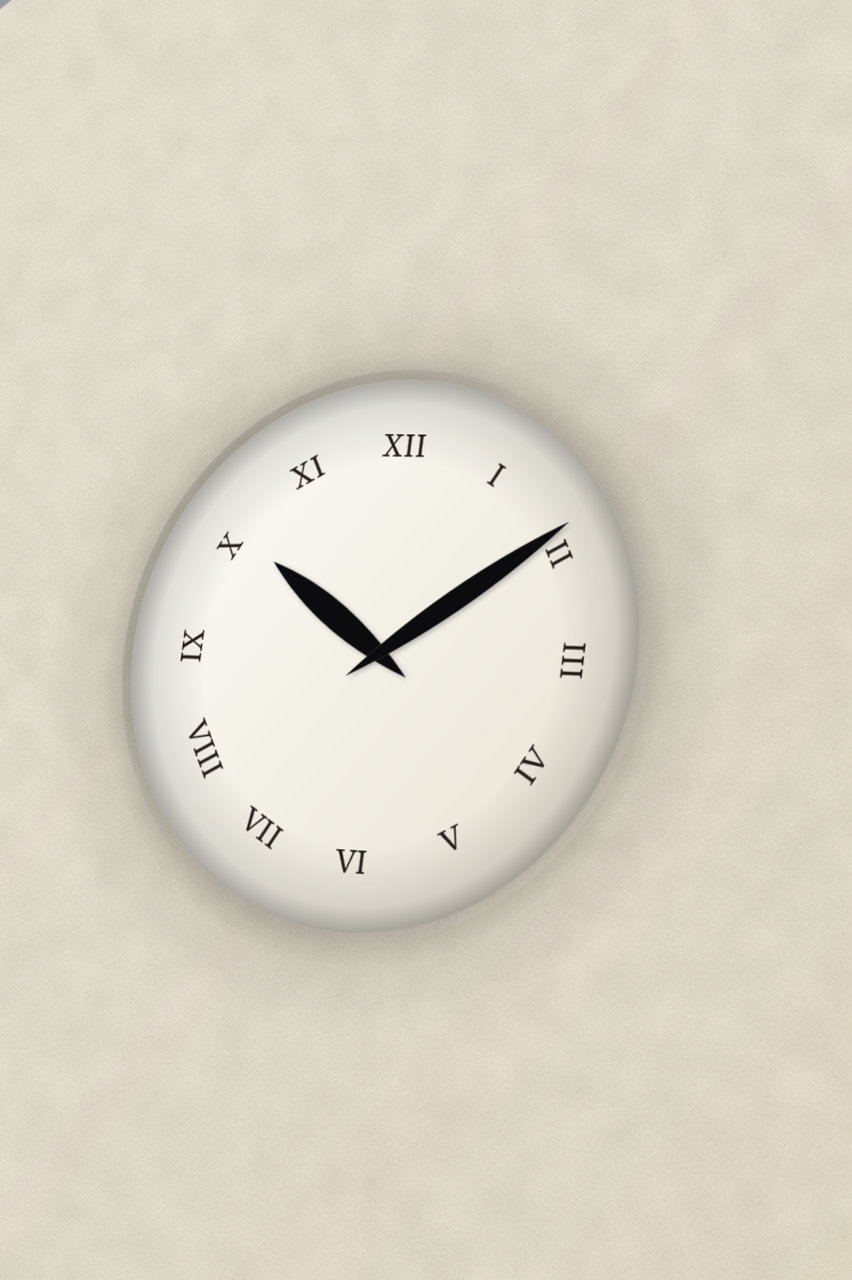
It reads {"hour": 10, "minute": 9}
